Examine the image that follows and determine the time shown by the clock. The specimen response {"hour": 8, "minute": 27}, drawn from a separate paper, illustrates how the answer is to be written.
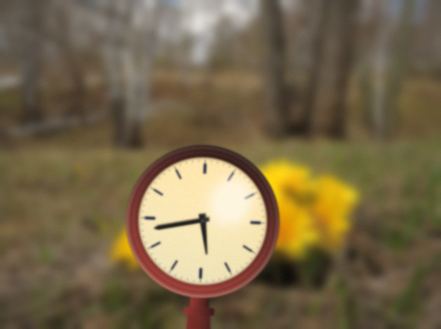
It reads {"hour": 5, "minute": 43}
